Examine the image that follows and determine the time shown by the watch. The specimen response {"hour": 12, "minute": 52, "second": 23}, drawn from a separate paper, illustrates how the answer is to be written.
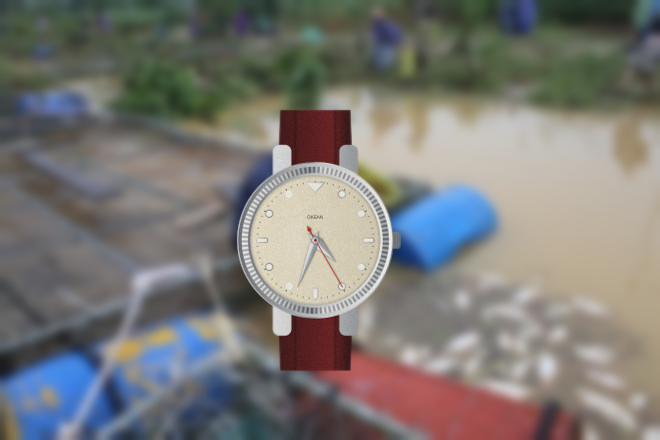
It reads {"hour": 4, "minute": 33, "second": 25}
